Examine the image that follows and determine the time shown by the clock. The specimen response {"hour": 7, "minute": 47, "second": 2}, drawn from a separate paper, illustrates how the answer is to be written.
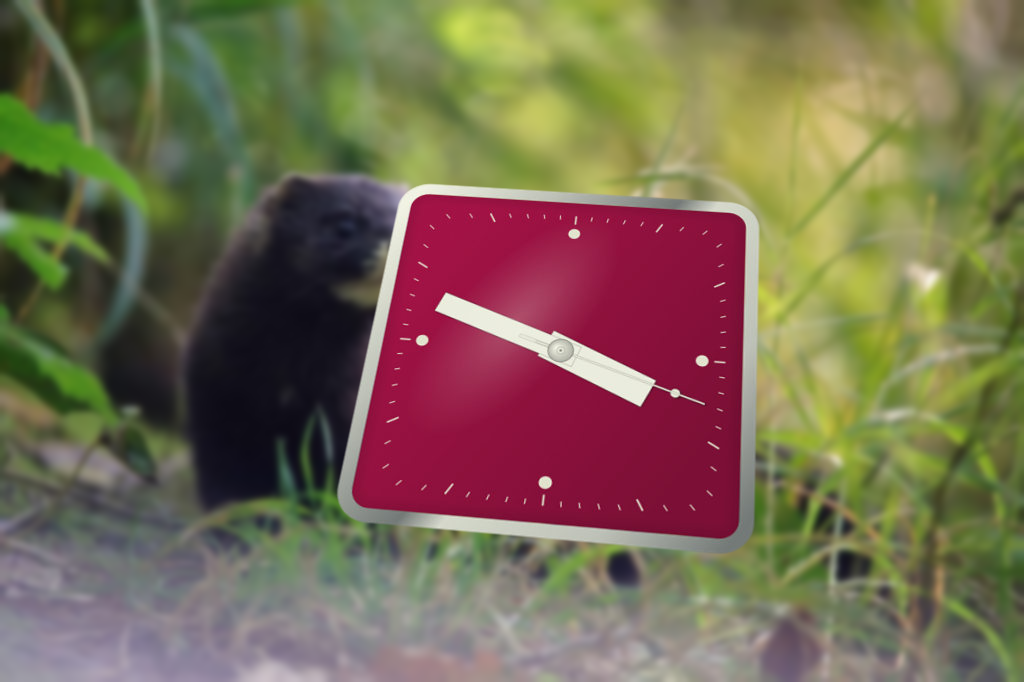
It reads {"hour": 3, "minute": 48, "second": 18}
